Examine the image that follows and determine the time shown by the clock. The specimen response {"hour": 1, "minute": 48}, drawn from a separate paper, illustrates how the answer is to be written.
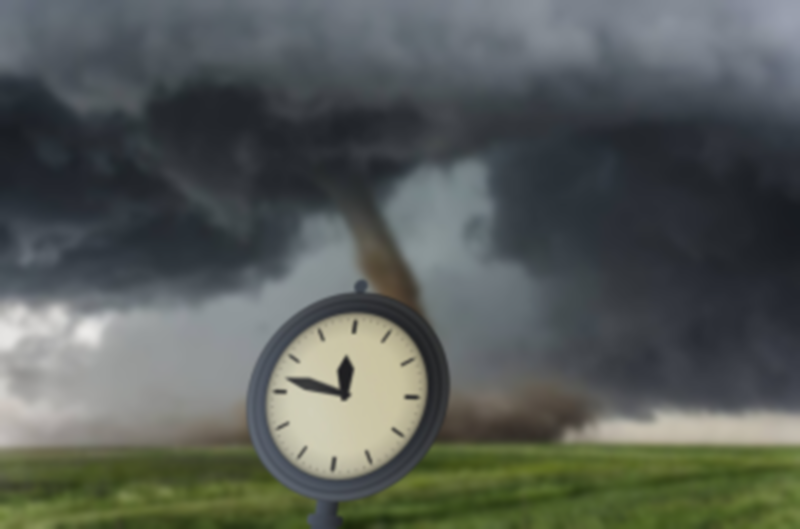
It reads {"hour": 11, "minute": 47}
